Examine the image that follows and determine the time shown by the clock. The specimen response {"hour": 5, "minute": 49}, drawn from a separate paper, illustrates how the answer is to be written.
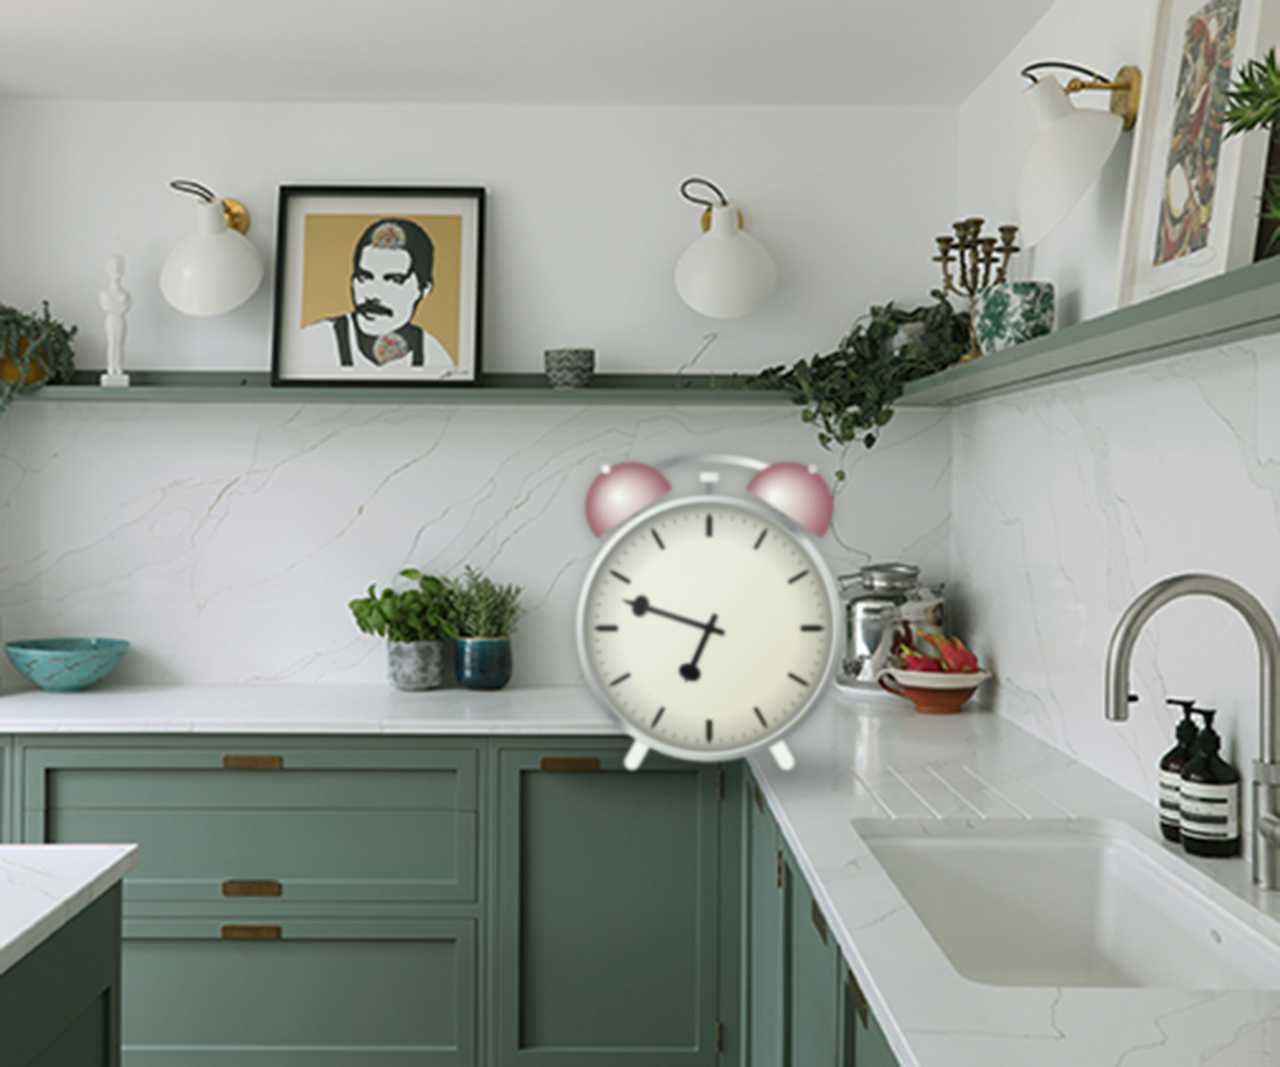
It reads {"hour": 6, "minute": 48}
